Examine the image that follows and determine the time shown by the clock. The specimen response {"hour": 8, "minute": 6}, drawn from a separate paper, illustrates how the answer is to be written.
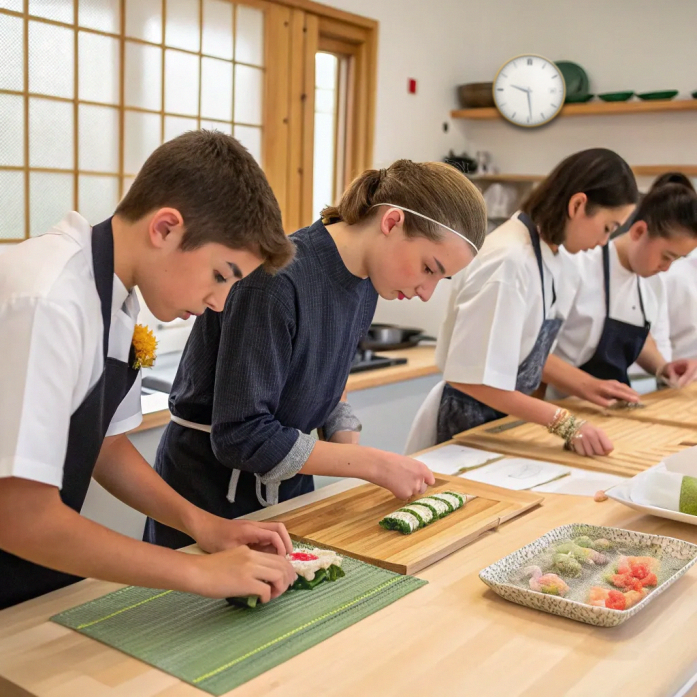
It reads {"hour": 9, "minute": 29}
